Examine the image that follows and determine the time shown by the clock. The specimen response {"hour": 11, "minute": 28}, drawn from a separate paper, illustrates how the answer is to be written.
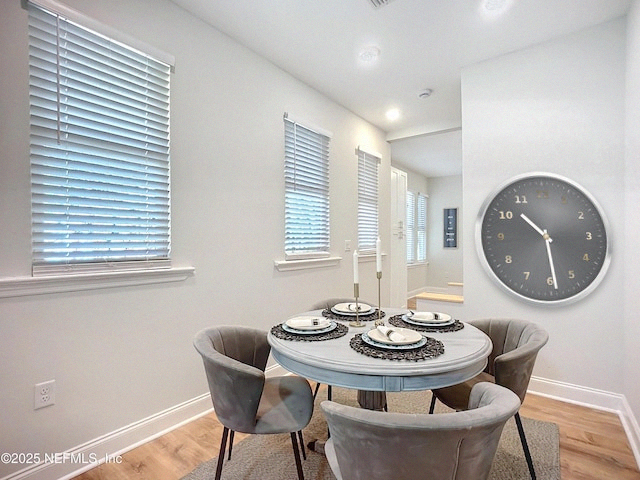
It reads {"hour": 10, "minute": 29}
